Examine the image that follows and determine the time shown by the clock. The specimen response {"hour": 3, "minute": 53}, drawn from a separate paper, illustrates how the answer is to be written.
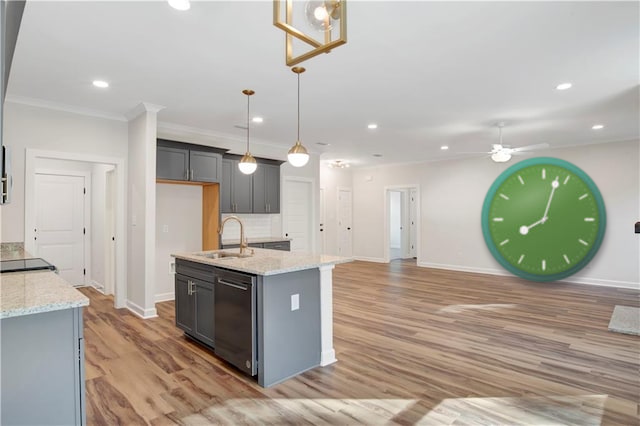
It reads {"hour": 8, "minute": 3}
